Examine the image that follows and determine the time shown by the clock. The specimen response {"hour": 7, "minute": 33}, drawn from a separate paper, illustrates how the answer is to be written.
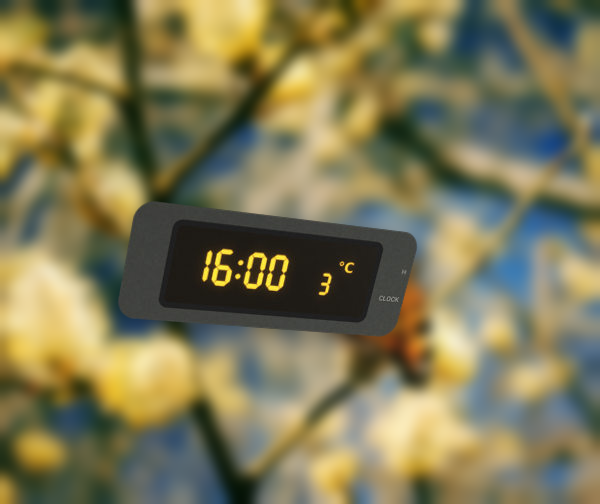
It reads {"hour": 16, "minute": 0}
